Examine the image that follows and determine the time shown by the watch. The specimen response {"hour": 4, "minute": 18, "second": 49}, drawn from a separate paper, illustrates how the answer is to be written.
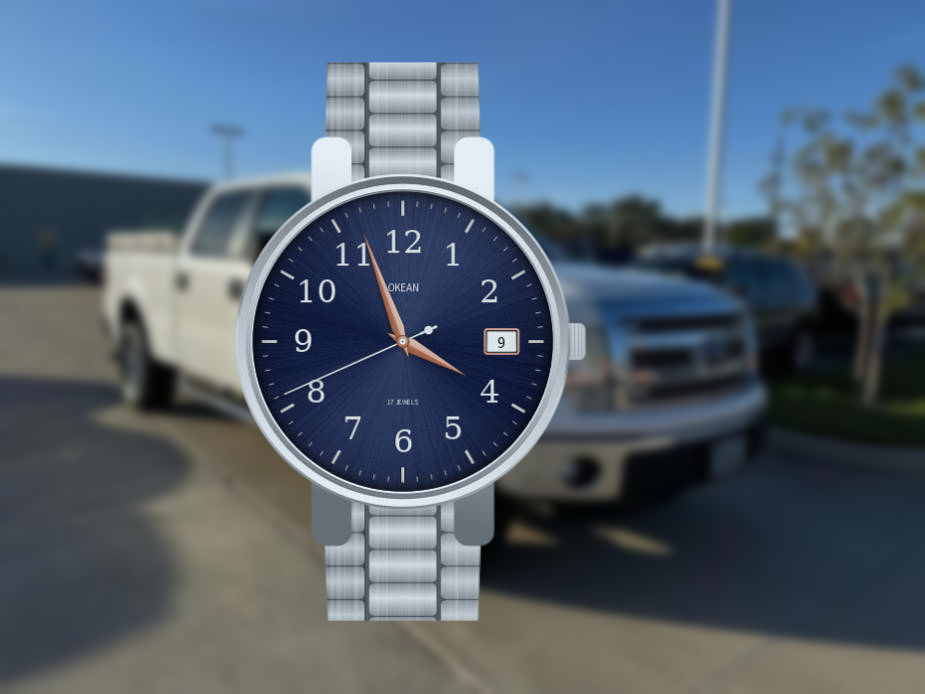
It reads {"hour": 3, "minute": 56, "second": 41}
